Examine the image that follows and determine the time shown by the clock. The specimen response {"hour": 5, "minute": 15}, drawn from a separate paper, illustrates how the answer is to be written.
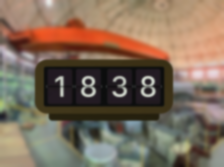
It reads {"hour": 18, "minute": 38}
